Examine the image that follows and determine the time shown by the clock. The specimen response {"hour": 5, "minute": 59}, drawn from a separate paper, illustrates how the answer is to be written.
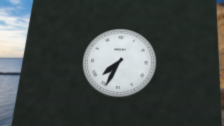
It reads {"hour": 7, "minute": 34}
